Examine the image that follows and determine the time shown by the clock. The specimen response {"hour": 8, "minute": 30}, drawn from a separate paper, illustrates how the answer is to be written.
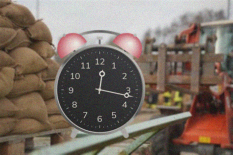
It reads {"hour": 12, "minute": 17}
